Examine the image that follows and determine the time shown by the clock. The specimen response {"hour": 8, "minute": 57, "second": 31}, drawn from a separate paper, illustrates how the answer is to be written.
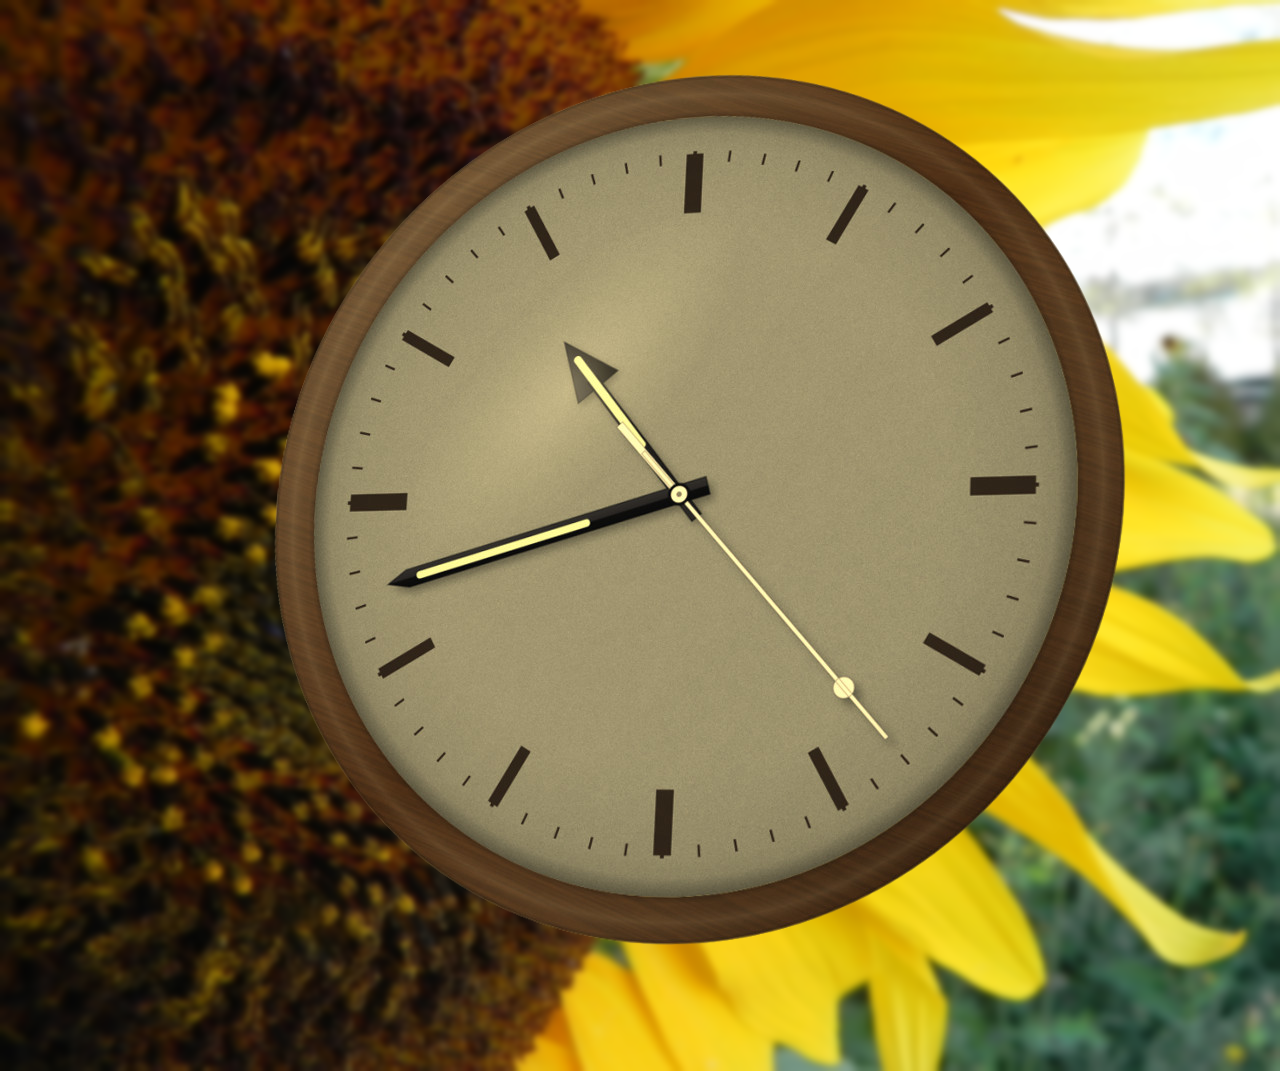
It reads {"hour": 10, "minute": 42, "second": 23}
